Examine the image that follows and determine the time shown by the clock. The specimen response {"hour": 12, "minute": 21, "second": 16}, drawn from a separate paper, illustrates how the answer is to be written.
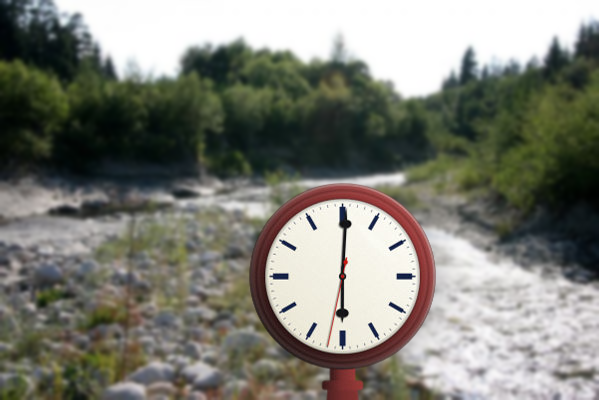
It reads {"hour": 6, "minute": 0, "second": 32}
